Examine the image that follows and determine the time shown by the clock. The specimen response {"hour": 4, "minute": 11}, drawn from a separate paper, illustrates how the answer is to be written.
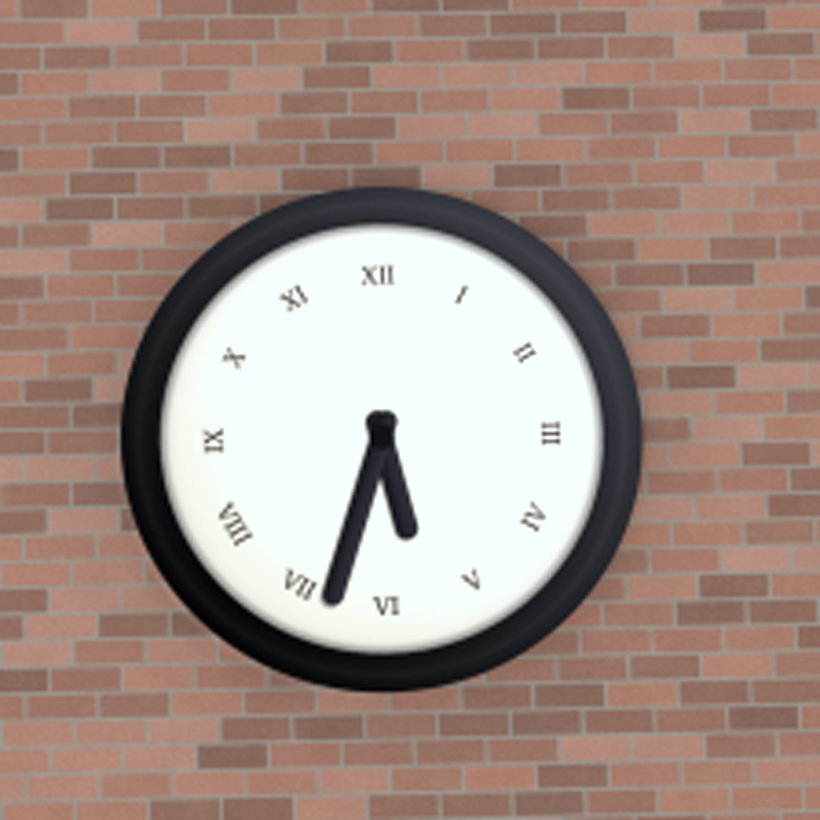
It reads {"hour": 5, "minute": 33}
